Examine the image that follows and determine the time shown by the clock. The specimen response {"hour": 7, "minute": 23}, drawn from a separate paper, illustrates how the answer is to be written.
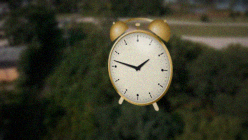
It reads {"hour": 1, "minute": 47}
